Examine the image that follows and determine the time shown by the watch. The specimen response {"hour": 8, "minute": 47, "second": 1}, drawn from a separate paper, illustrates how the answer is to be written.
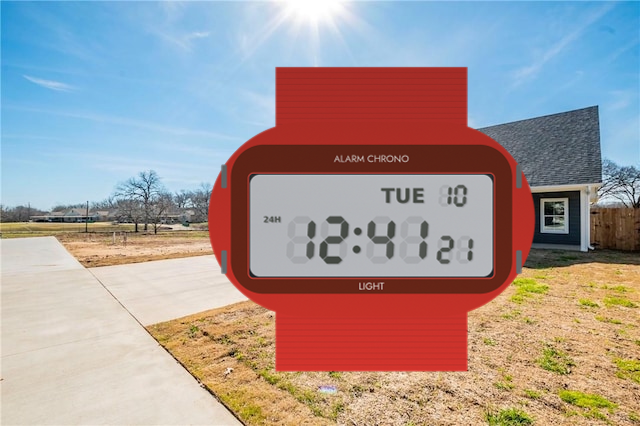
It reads {"hour": 12, "minute": 41, "second": 21}
